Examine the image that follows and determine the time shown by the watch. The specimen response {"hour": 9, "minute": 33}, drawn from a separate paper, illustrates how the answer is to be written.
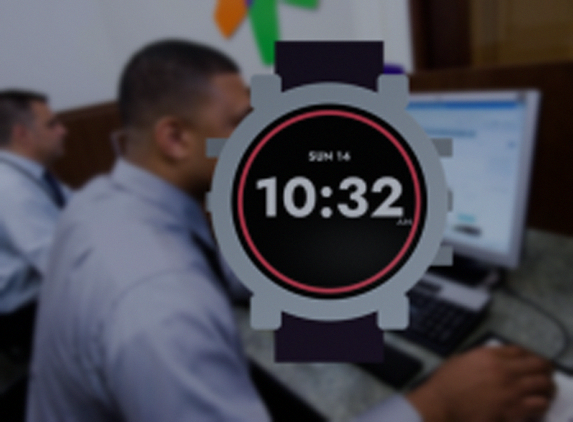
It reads {"hour": 10, "minute": 32}
